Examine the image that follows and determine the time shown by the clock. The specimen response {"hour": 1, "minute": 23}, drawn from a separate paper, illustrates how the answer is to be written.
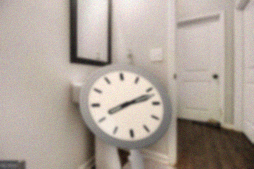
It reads {"hour": 8, "minute": 12}
